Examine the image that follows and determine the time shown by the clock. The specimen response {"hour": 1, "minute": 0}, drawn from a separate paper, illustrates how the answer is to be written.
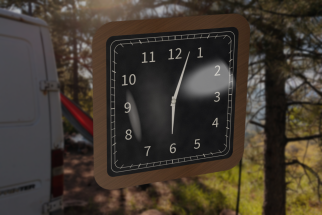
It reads {"hour": 6, "minute": 3}
